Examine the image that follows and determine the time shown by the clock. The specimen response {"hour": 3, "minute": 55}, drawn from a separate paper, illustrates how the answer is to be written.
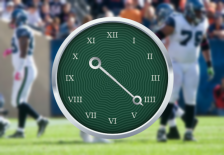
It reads {"hour": 10, "minute": 22}
